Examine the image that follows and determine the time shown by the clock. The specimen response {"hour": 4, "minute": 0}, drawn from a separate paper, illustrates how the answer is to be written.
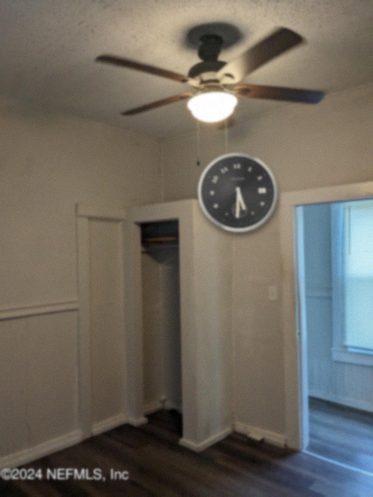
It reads {"hour": 5, "minute": 31}
